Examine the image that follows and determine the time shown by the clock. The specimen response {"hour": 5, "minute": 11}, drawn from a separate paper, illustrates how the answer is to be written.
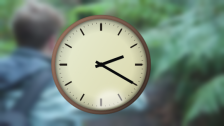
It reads {"hour": 2, "minute": 20}
